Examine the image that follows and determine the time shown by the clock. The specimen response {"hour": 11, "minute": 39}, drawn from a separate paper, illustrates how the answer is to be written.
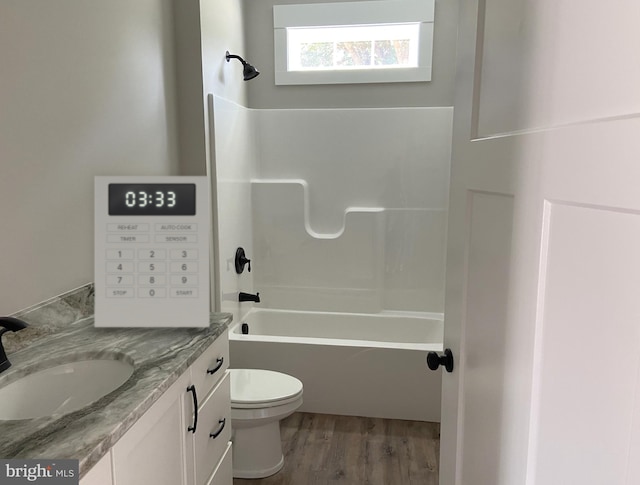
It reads {"hour": 3, "minute": 33}
